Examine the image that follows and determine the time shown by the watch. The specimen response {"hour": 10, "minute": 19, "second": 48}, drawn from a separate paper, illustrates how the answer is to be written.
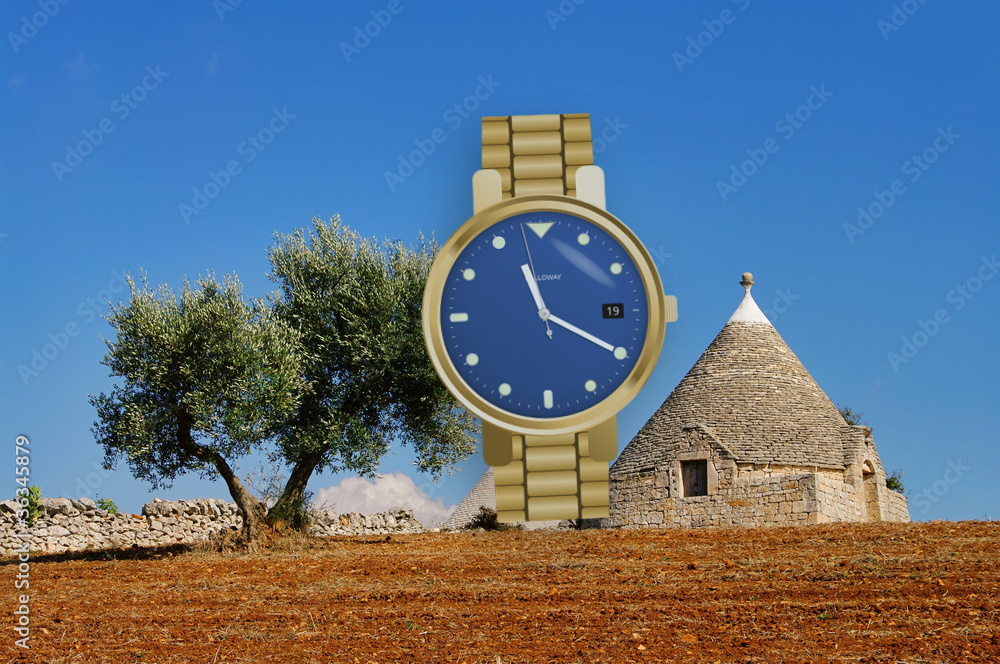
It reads {"hour": 11, "minute": 19, "second": 58}
